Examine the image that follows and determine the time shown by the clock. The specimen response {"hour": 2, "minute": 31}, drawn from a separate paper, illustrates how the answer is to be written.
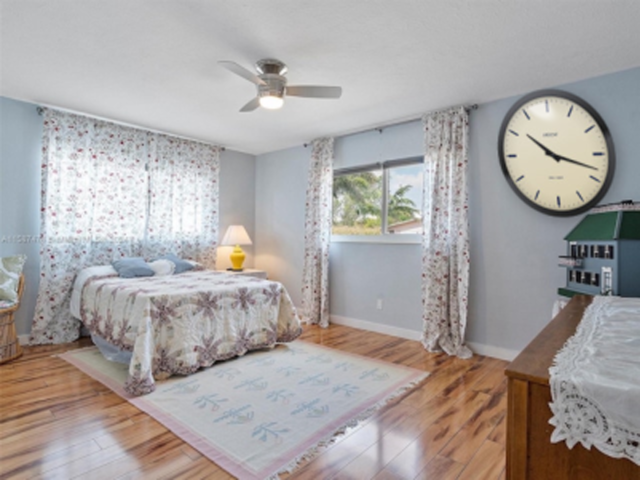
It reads {"hour": 10, "minute": 18}
